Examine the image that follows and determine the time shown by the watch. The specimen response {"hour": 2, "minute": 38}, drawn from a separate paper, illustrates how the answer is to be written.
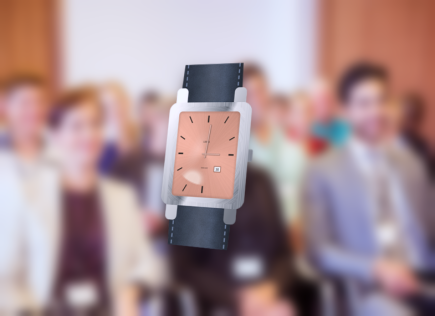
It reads {"hour": 3, "minute": 1}
